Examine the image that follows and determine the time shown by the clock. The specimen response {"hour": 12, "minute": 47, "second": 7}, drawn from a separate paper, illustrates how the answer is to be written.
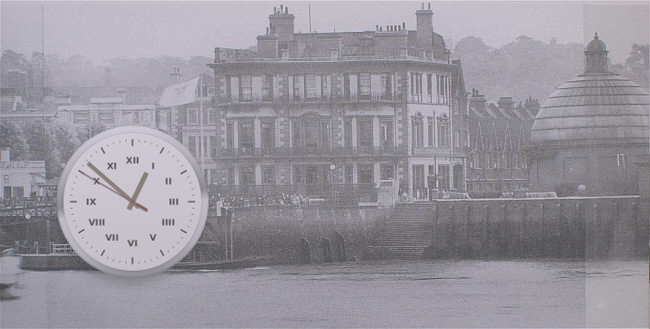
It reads {"hour": 12, "minute": 51, "second": 50}
